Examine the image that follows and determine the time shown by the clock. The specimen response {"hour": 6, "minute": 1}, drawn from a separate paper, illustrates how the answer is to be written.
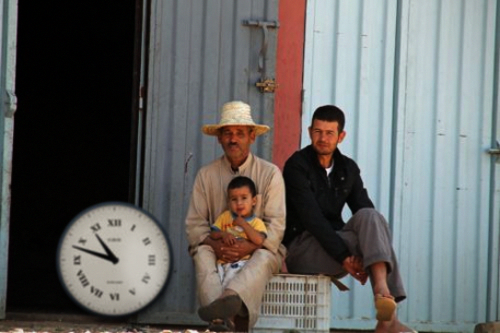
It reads {"hour": 10, "minute": 48}
